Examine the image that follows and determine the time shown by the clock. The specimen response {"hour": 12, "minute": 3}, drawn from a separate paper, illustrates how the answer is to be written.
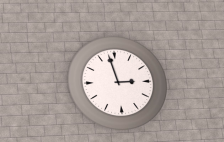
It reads {"hour": 2, "minute": 58}
